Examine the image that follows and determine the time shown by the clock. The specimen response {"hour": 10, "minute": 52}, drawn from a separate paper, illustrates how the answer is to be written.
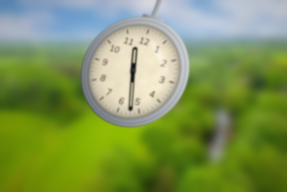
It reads {"hour": 11, "minute": 27}
